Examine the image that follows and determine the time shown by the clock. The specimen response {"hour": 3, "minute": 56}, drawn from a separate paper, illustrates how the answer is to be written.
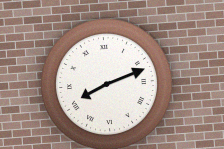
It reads {"hour": 8, "minute": 12}
